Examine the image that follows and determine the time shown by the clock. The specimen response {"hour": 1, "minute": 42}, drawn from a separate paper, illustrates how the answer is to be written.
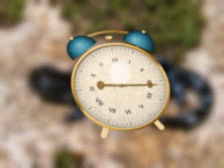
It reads {"hour": 9, "minute": 16}
